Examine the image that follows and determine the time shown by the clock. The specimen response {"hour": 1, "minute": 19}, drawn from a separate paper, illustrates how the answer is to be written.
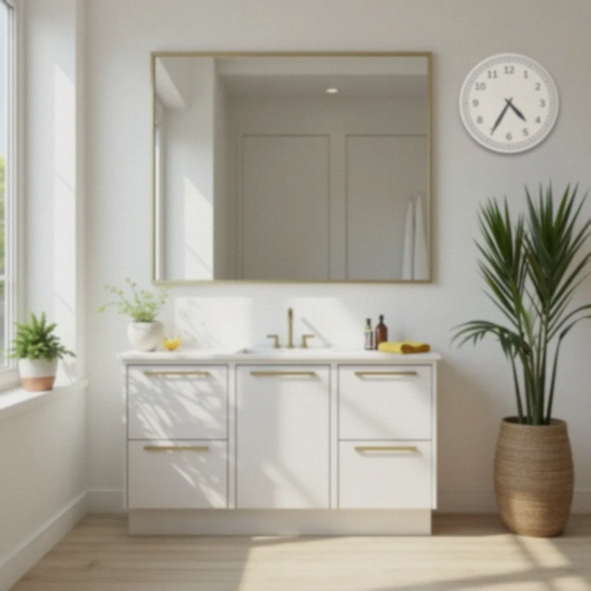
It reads {"hour": 4, "minute": 35}
